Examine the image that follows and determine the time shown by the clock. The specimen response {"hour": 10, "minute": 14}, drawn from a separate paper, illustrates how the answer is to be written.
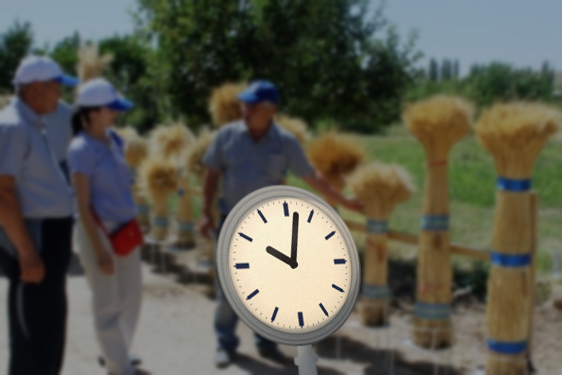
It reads {"hour": 10, "minute": 2}
